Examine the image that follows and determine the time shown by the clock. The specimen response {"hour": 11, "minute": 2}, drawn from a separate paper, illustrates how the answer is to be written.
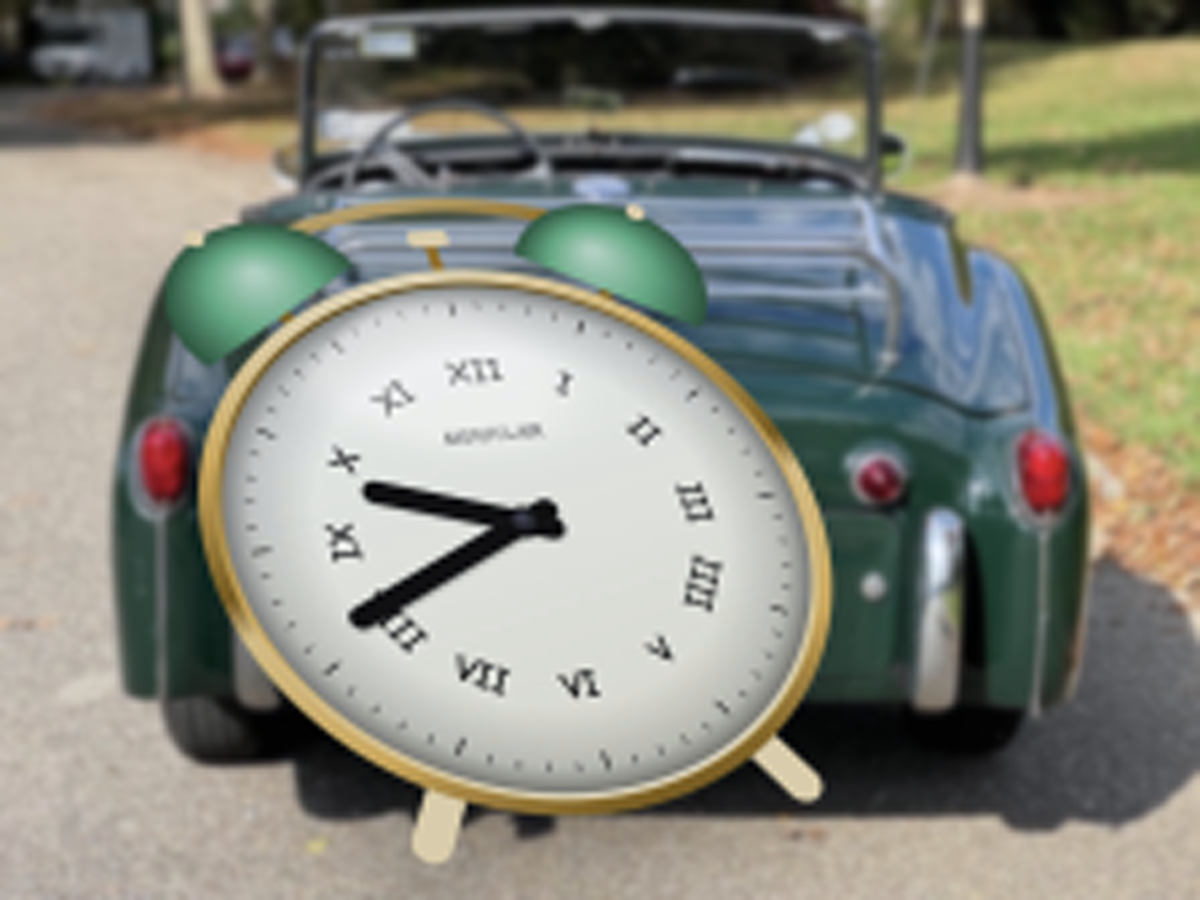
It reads {"hour": 9, "minute": 41}
